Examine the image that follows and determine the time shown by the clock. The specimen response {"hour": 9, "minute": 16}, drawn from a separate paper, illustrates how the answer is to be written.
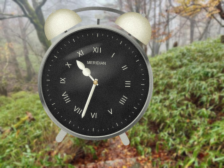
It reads {"hour": 10, "minute": 33}
